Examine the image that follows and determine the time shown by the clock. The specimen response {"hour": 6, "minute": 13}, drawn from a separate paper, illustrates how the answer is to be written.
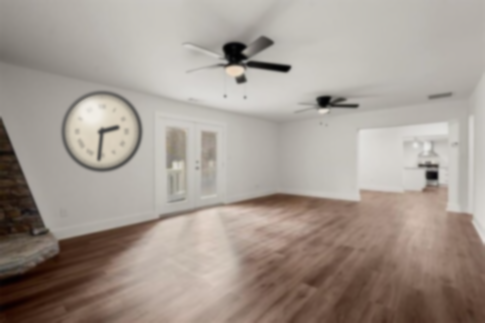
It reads {"hour": 2, "minute": 31}
